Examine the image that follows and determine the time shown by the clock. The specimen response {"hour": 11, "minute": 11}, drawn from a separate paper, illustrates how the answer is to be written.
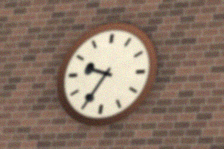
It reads {"hour": 9, "minute": 35}
